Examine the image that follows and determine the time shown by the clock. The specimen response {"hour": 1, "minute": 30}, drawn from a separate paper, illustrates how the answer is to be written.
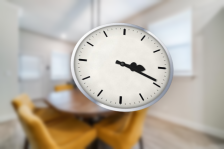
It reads {"hour": 3, "minute": 19}
